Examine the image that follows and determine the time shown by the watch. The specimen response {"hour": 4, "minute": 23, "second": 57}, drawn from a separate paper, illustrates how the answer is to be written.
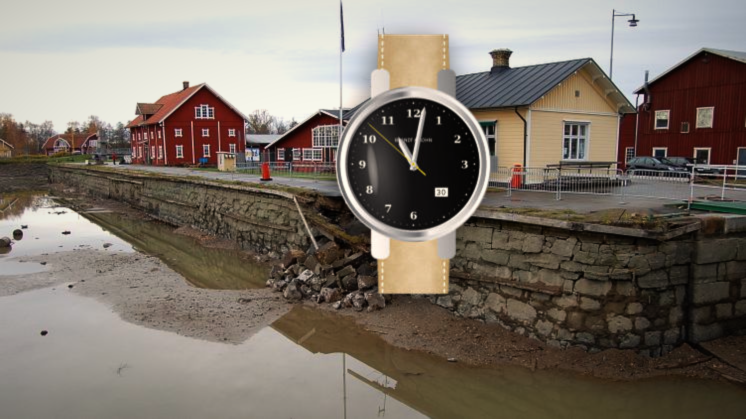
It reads {"hour": 11, "minute": 1, "second": 52}
